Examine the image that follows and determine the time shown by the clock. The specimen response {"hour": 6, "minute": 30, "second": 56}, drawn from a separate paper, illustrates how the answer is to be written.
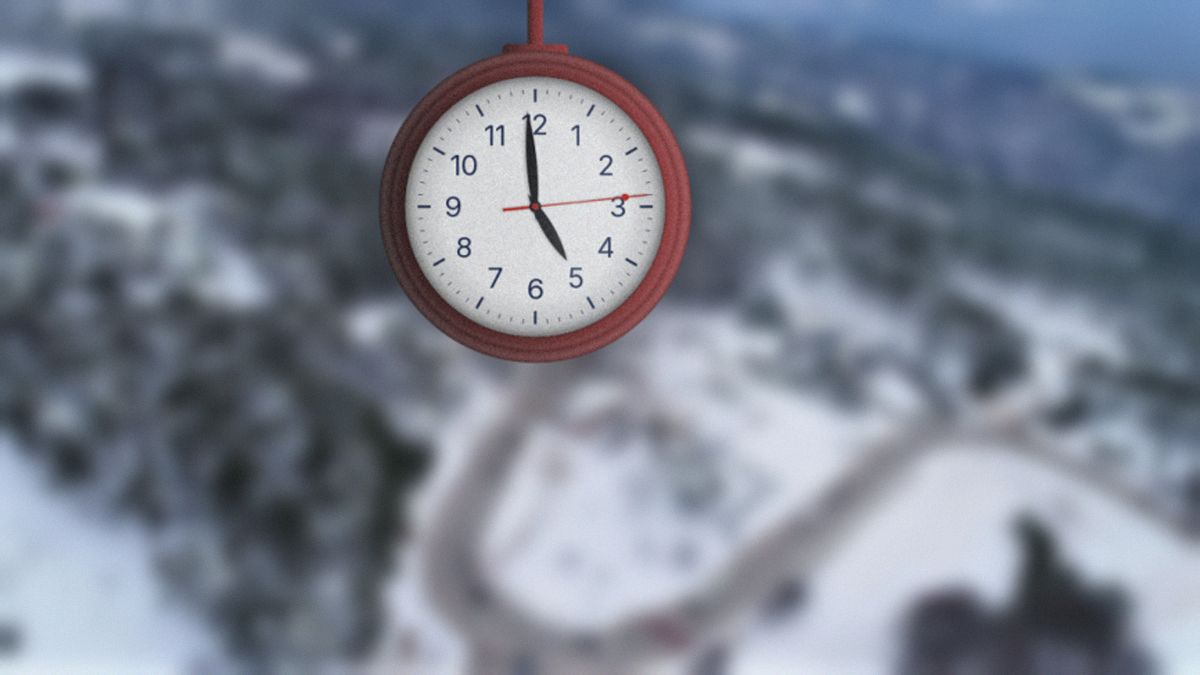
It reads {"hour": 4, "minute": 59, "second": 14}
